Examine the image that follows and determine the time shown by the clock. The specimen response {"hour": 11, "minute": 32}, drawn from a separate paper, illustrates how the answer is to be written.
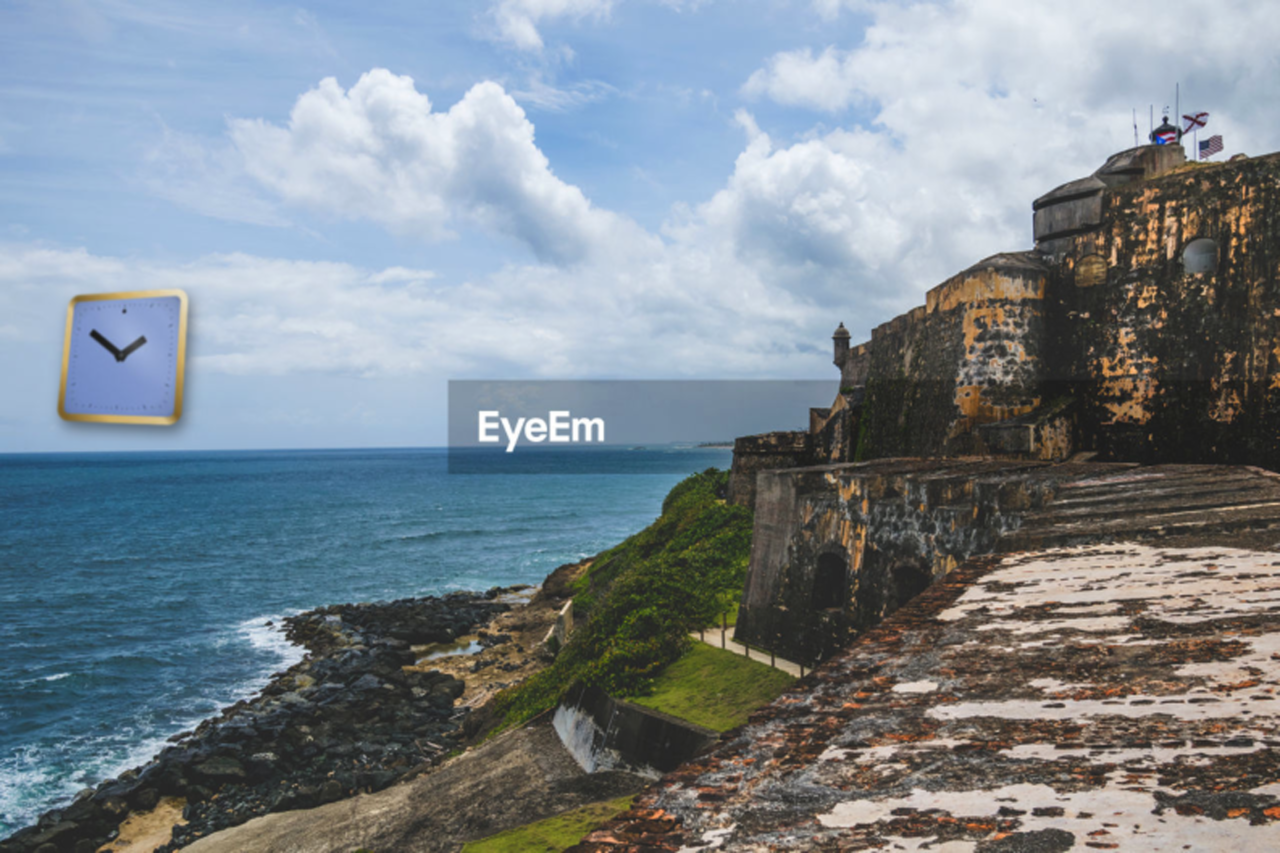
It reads {"hour": 1, "minute": 51}
